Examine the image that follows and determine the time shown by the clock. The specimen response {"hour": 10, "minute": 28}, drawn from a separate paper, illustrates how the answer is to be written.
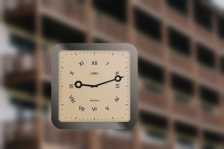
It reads {"hour": 9, "minute": 12}
